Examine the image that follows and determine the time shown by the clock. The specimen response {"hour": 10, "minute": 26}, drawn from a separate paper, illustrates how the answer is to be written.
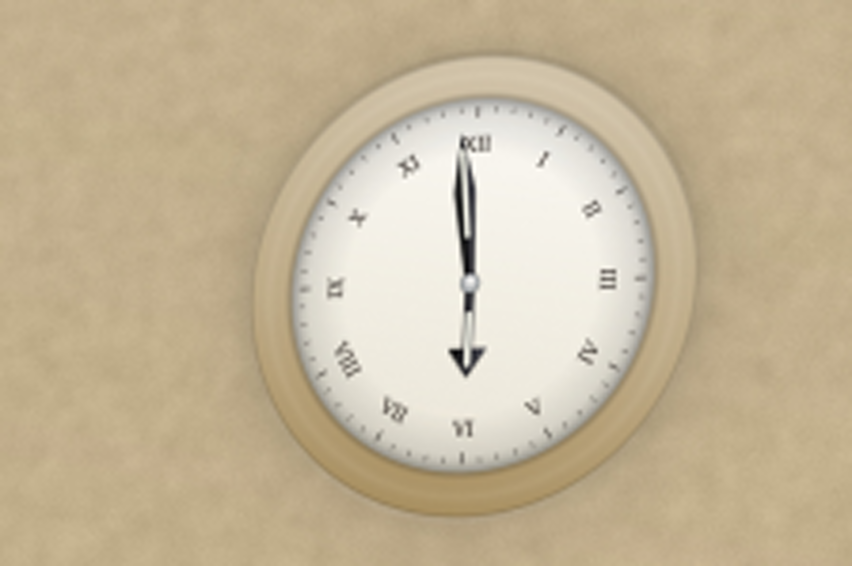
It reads {"hour": 5, "minute": 59}
